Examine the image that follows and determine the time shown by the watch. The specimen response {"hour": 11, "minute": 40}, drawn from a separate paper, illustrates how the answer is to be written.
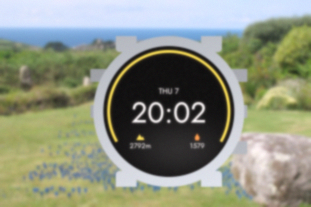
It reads {"hour": 20, "minute": 2}
